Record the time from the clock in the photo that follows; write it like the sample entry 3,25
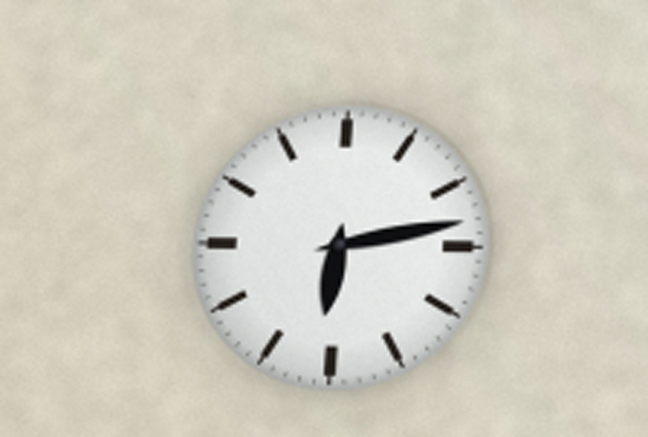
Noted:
6,13
